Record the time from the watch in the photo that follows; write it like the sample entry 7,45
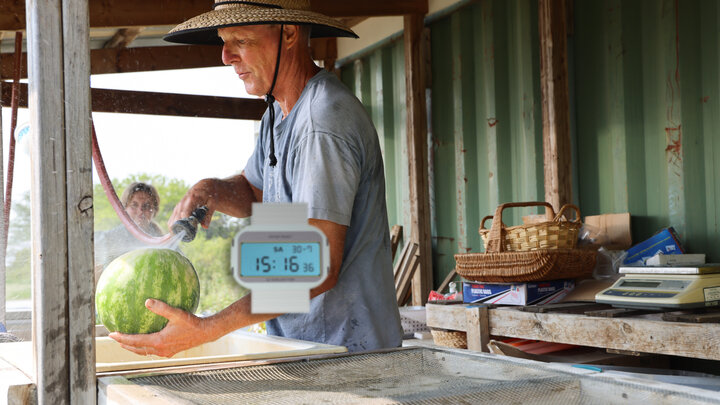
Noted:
15,16
